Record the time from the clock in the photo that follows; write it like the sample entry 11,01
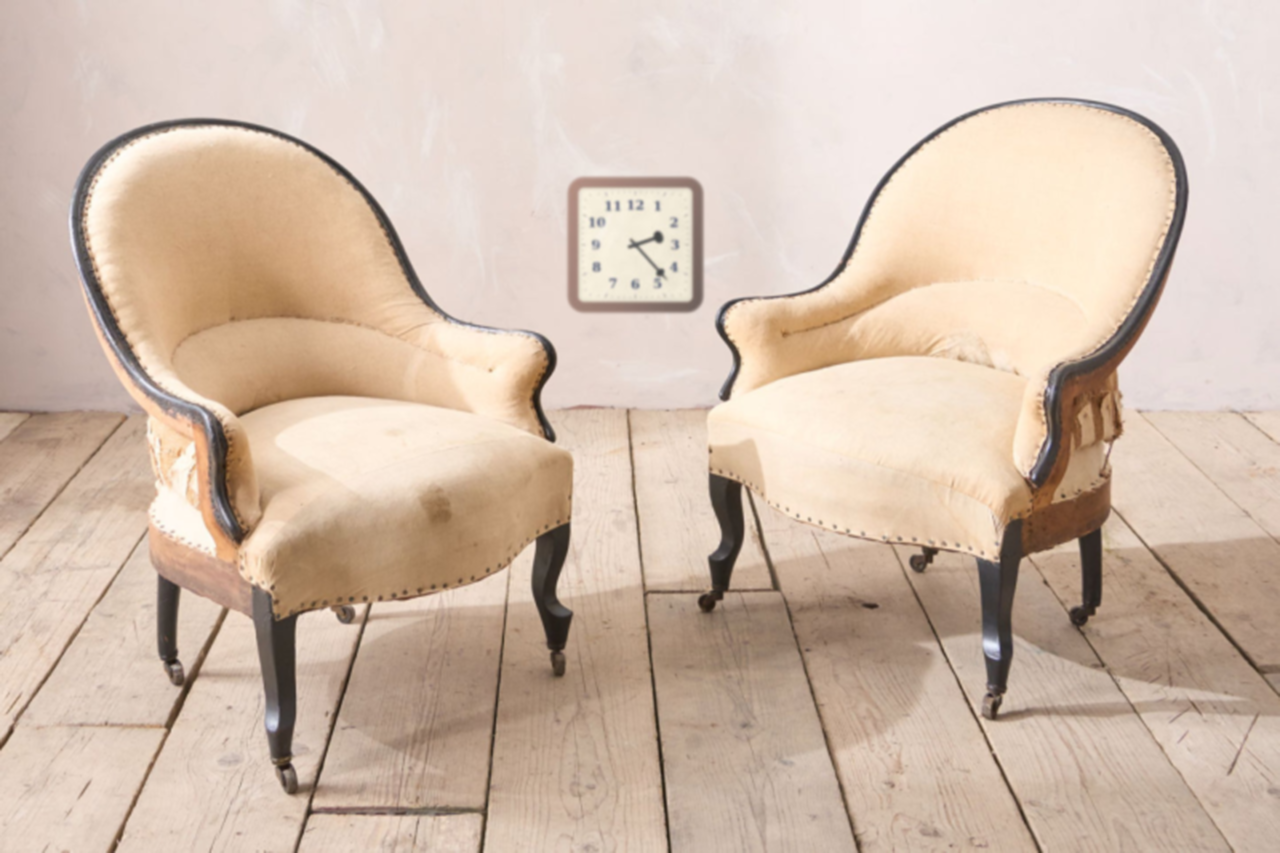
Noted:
2,23
